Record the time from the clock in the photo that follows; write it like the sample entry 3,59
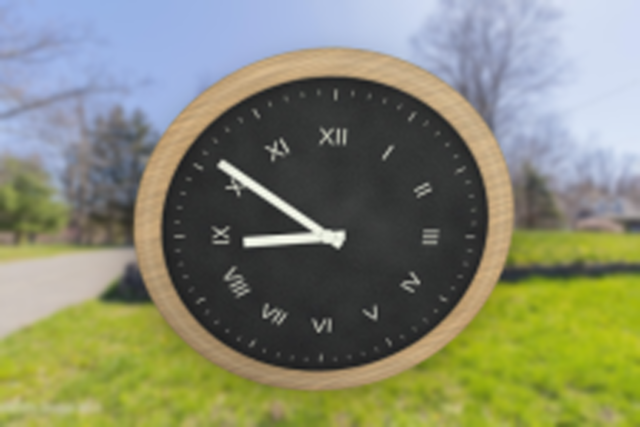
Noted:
8,51
